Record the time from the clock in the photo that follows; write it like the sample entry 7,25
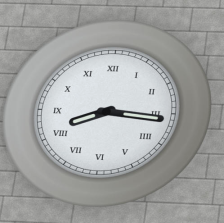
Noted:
8,16
